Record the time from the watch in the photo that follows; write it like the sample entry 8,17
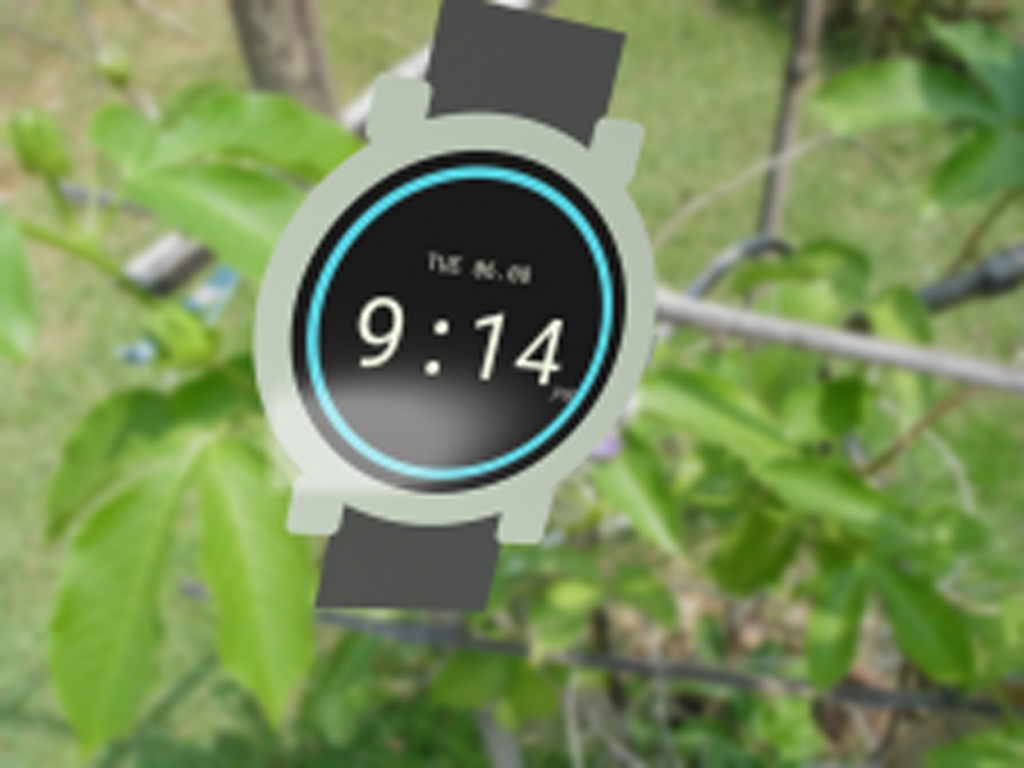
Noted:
9,14
